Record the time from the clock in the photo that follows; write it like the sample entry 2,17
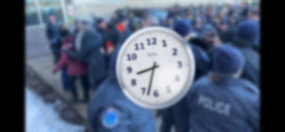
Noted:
8,33
